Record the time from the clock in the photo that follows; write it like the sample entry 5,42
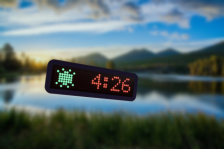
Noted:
4,26
